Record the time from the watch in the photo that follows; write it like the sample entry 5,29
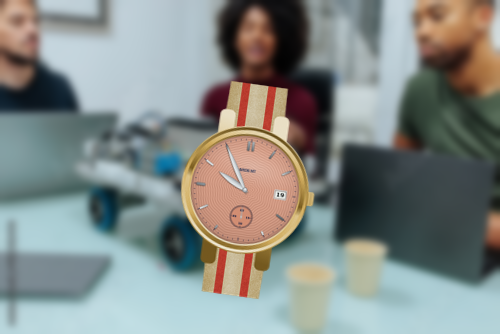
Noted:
9,55
